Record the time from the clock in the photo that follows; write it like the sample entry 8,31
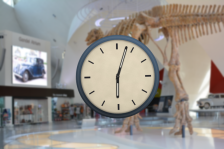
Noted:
6,03
